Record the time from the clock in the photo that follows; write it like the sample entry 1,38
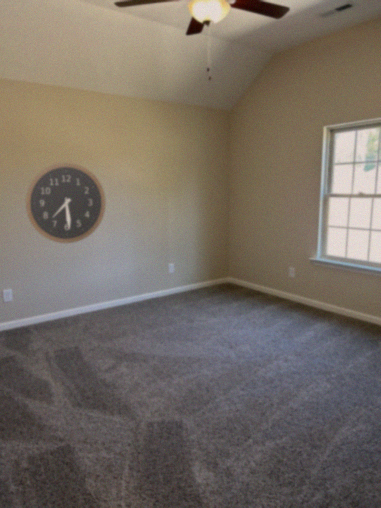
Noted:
7,29
